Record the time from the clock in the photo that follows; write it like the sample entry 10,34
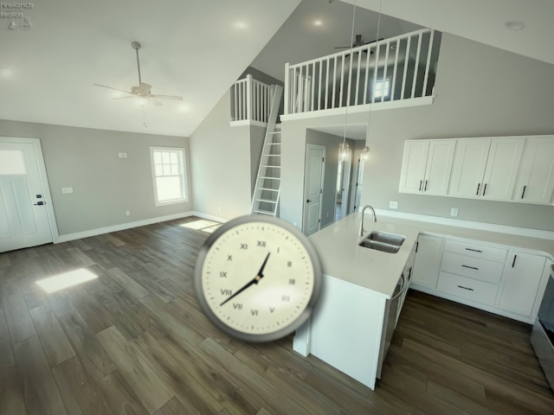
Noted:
12,38
